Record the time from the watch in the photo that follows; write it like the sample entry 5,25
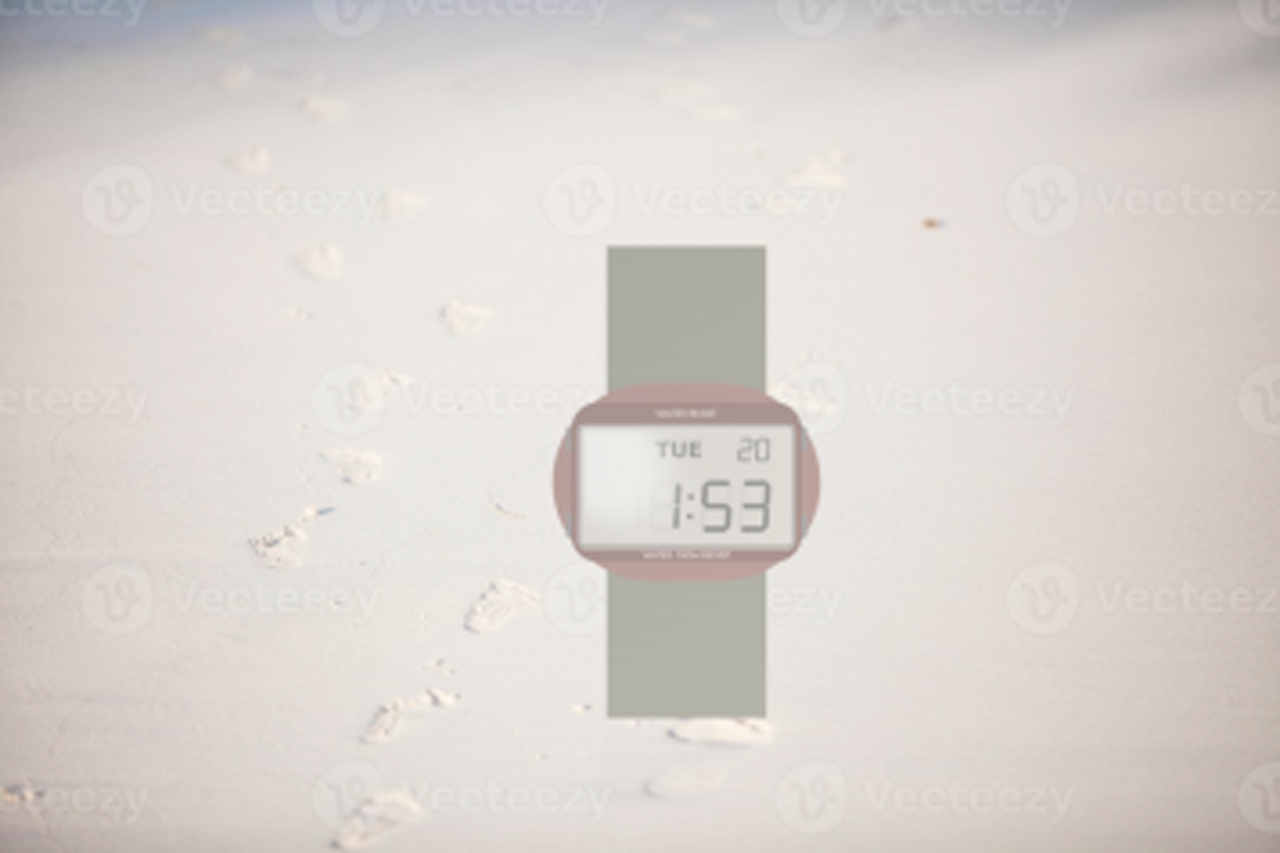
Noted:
1,53
